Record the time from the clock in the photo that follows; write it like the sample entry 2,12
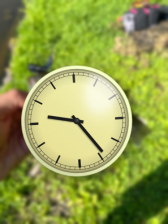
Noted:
9,24
